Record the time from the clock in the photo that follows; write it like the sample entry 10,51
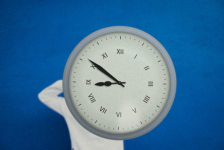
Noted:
8,51
